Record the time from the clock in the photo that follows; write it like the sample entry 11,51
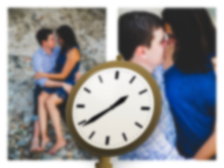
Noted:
1,39
